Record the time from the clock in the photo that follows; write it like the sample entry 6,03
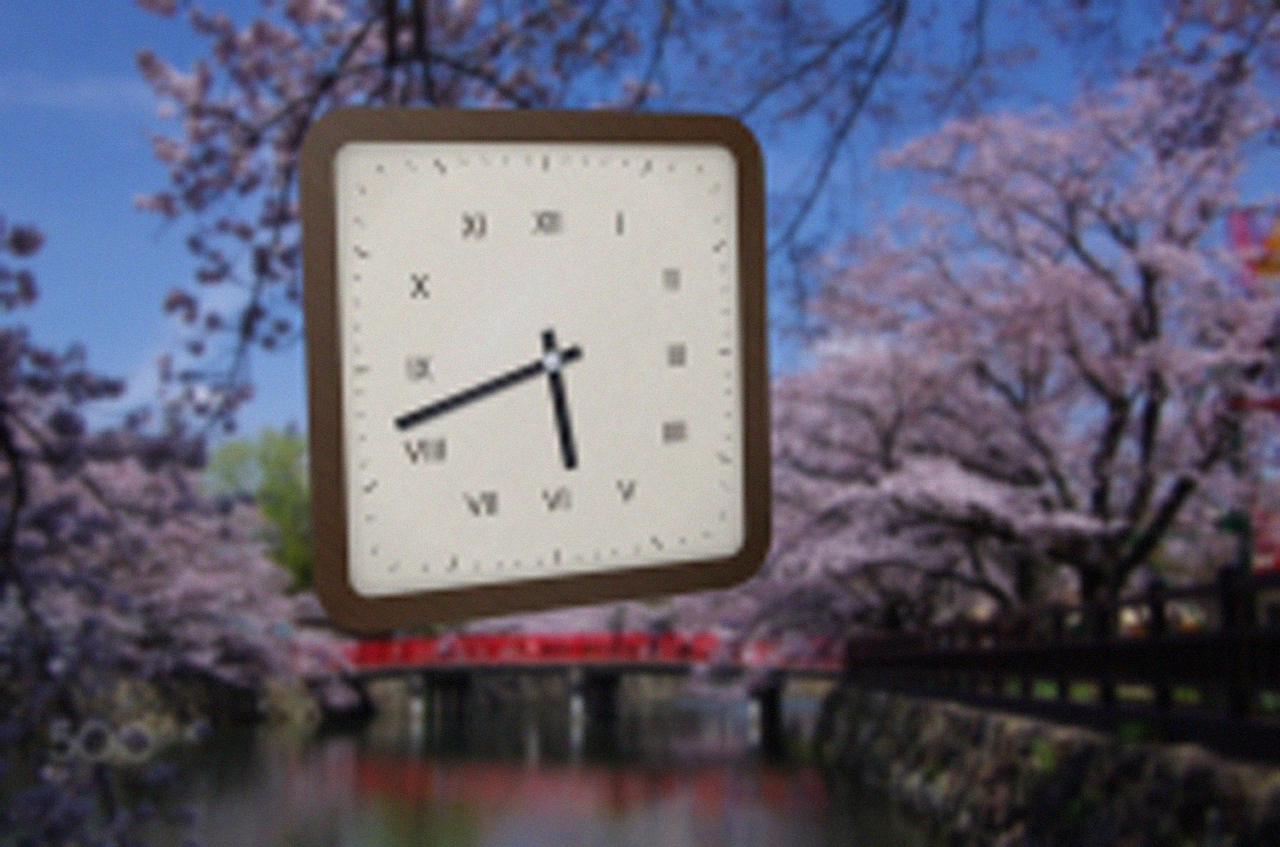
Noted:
5,42
